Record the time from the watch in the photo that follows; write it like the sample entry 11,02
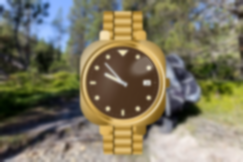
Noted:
9,53
